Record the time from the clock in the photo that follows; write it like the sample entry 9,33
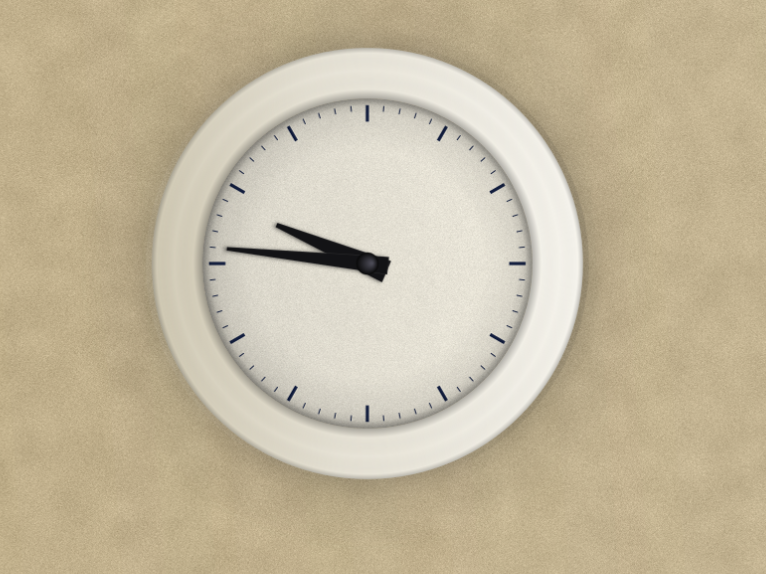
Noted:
9,46
